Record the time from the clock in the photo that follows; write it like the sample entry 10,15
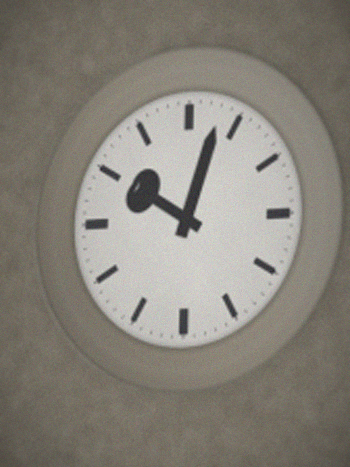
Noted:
10,03
